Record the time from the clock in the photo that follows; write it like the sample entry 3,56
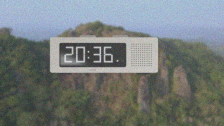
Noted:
20,36
